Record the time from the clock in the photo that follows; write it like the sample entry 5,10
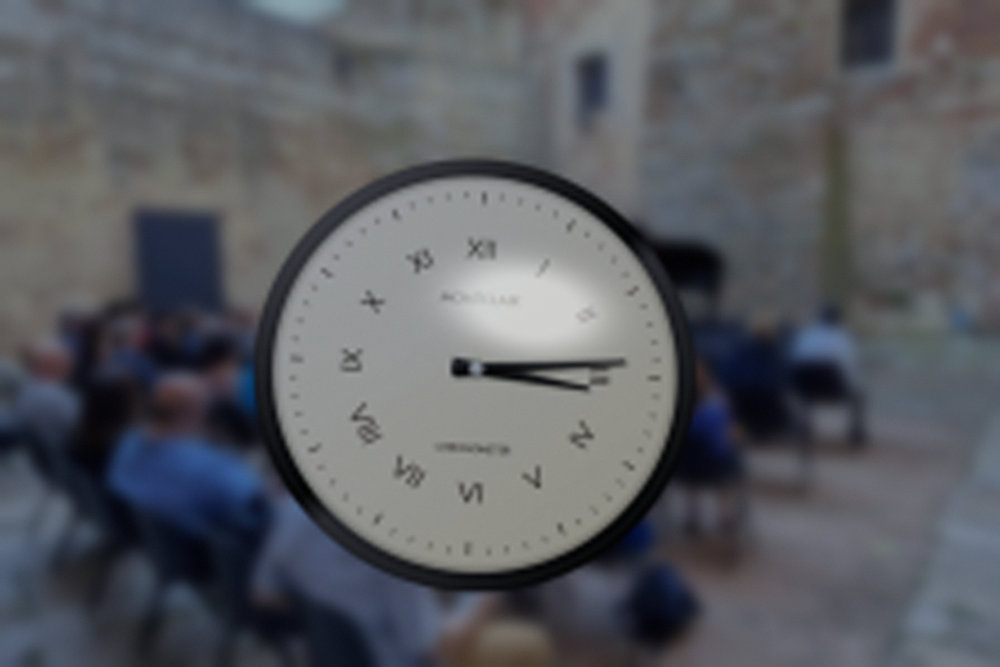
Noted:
3,14
